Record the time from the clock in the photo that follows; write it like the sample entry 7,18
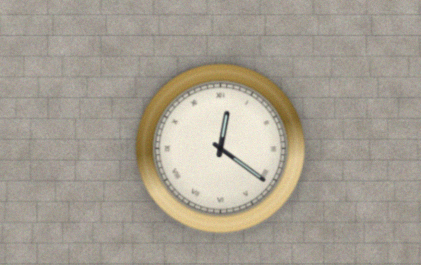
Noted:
12,21
